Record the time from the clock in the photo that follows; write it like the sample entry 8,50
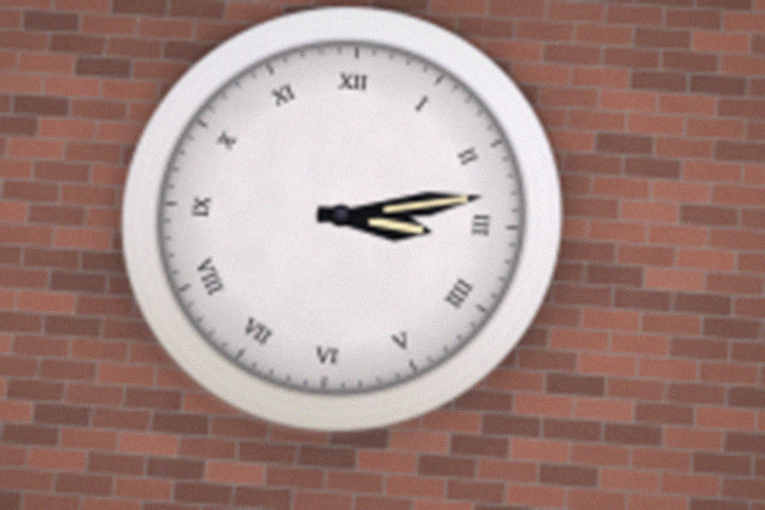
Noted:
3,13
